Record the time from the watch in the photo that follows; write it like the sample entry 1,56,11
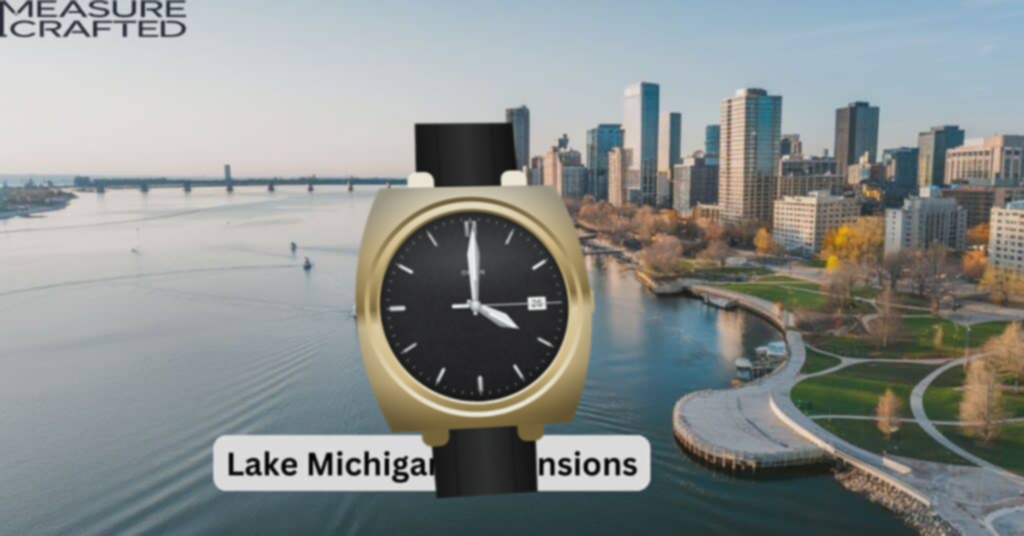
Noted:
4,00,15
